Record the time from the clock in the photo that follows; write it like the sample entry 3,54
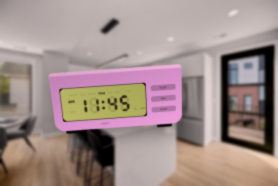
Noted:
11,45
